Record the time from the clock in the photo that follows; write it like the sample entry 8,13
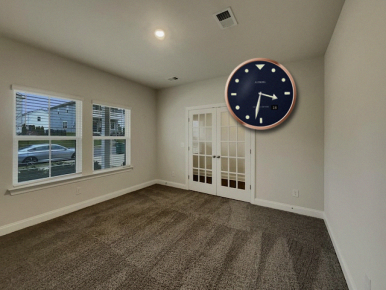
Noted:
3,32
